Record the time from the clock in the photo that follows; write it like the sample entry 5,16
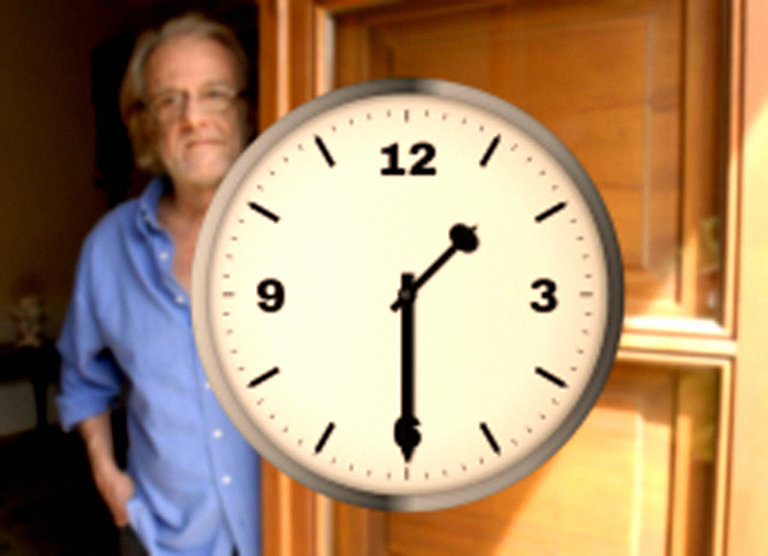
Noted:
1,30
